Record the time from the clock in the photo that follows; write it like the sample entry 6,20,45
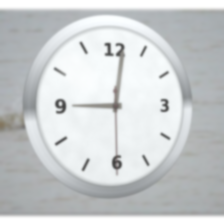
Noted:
9,01,30
